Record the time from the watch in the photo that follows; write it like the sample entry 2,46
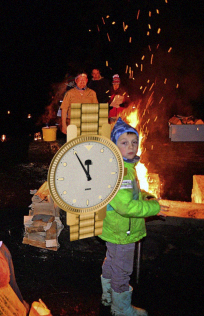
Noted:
11,55
